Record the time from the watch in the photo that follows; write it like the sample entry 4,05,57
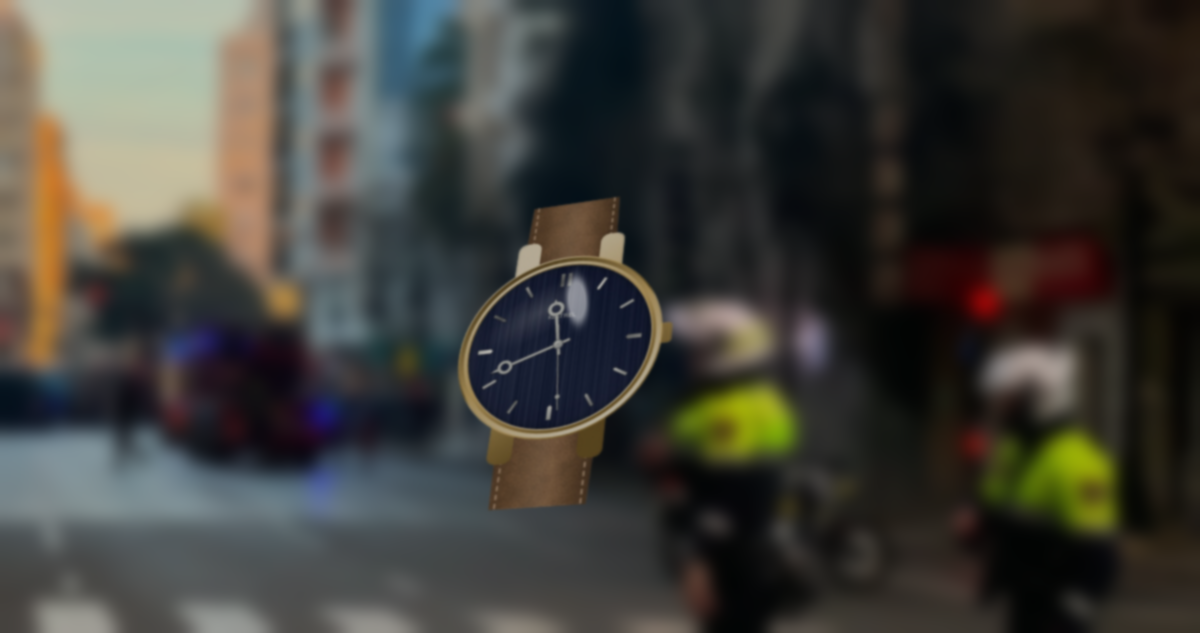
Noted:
11,41,29
